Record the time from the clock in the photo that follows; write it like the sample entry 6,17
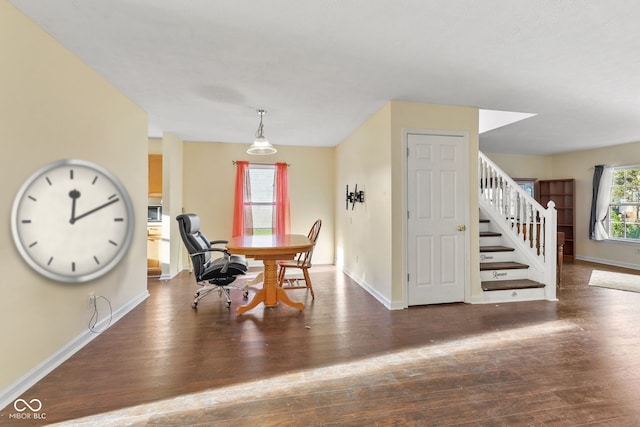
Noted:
12,11
